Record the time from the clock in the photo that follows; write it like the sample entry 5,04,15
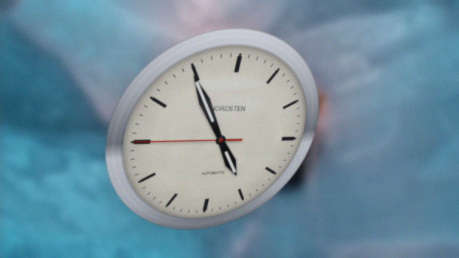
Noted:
4,54,45
